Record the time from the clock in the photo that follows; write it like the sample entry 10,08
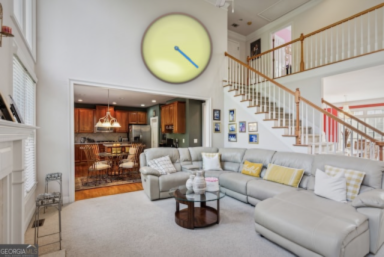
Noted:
4,22
